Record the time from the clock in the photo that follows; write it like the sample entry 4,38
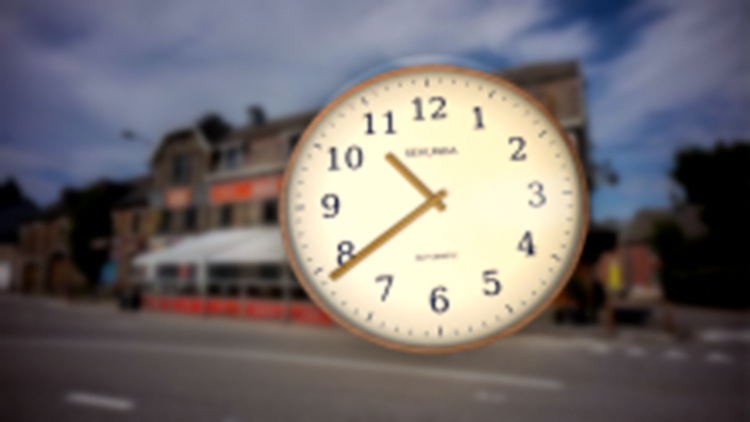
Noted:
10,39
